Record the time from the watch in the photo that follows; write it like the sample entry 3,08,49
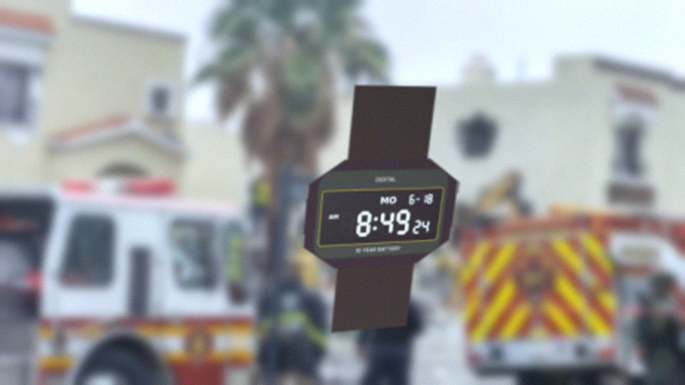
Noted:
8,49,24
